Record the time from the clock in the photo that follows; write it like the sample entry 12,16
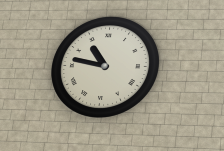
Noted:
10,47
